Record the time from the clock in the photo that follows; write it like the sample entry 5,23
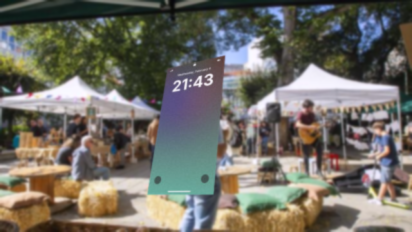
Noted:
21,43
